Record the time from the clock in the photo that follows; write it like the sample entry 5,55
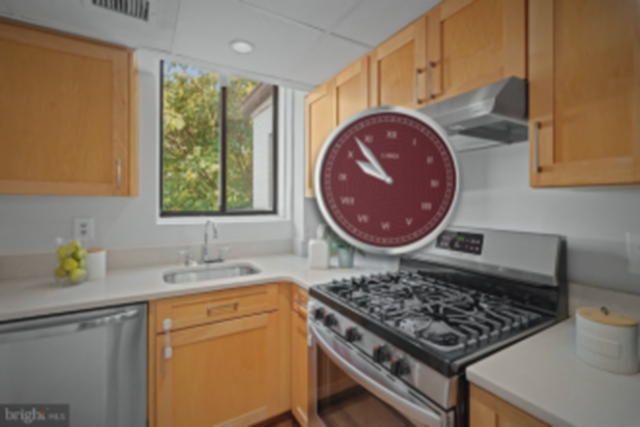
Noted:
9,53
